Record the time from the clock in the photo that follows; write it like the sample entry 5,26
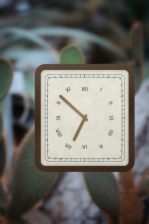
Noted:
6,52
